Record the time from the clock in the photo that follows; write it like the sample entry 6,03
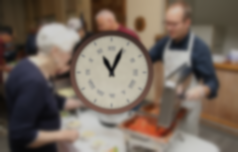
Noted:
11,04
